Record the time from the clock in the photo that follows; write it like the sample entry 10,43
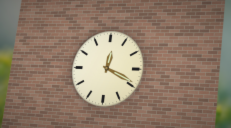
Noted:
12,19
